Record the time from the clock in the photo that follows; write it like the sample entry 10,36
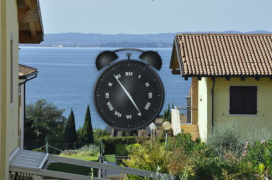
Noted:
4,54
